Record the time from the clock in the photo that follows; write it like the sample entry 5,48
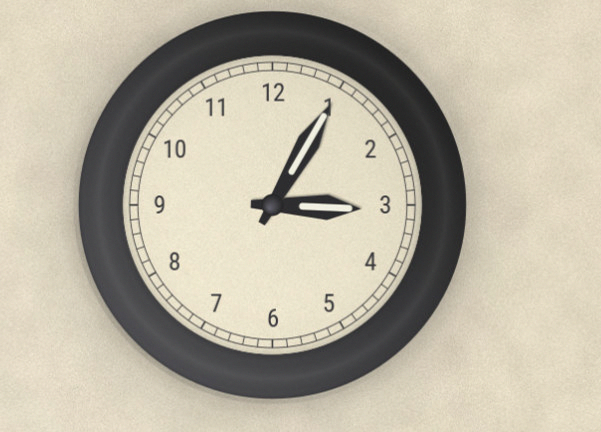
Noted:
3,05
